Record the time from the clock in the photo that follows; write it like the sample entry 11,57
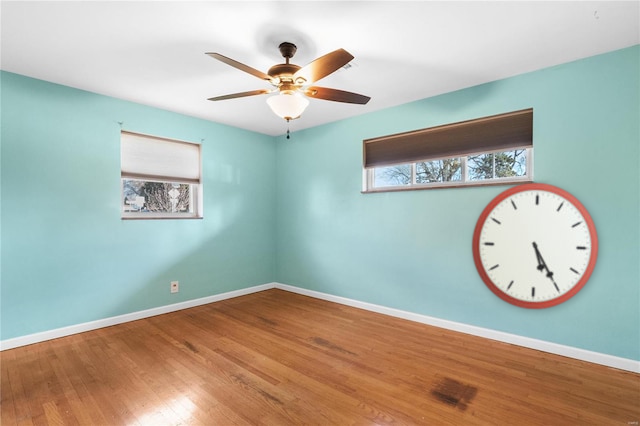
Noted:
5,25
